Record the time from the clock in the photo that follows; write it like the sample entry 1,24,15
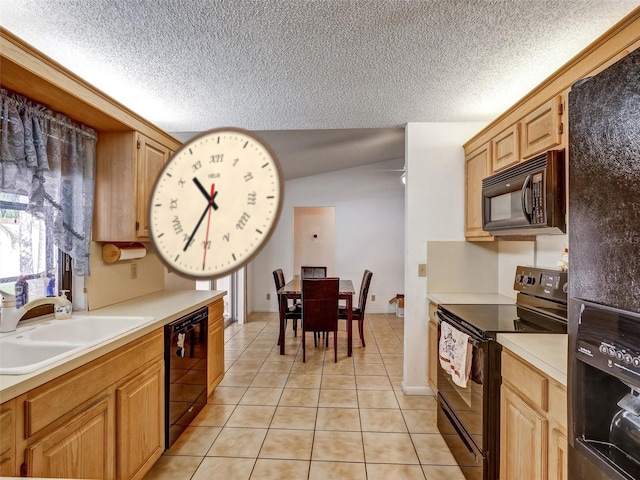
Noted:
10,34,30
